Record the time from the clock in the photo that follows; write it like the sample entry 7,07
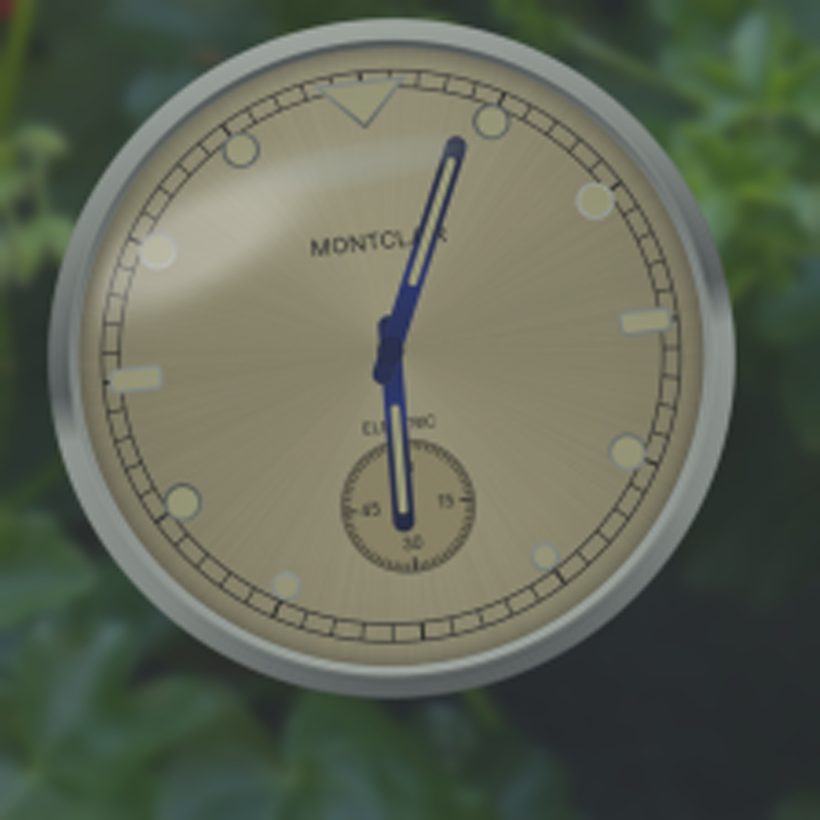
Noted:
6,04
